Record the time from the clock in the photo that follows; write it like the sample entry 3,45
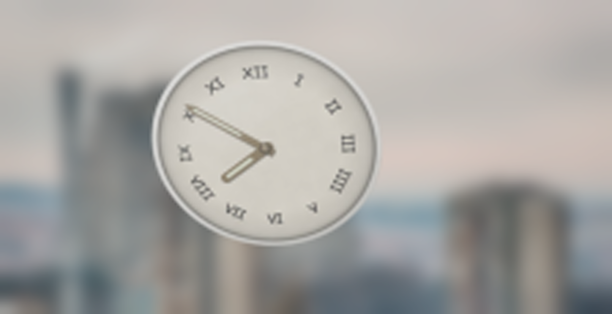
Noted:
7,51
